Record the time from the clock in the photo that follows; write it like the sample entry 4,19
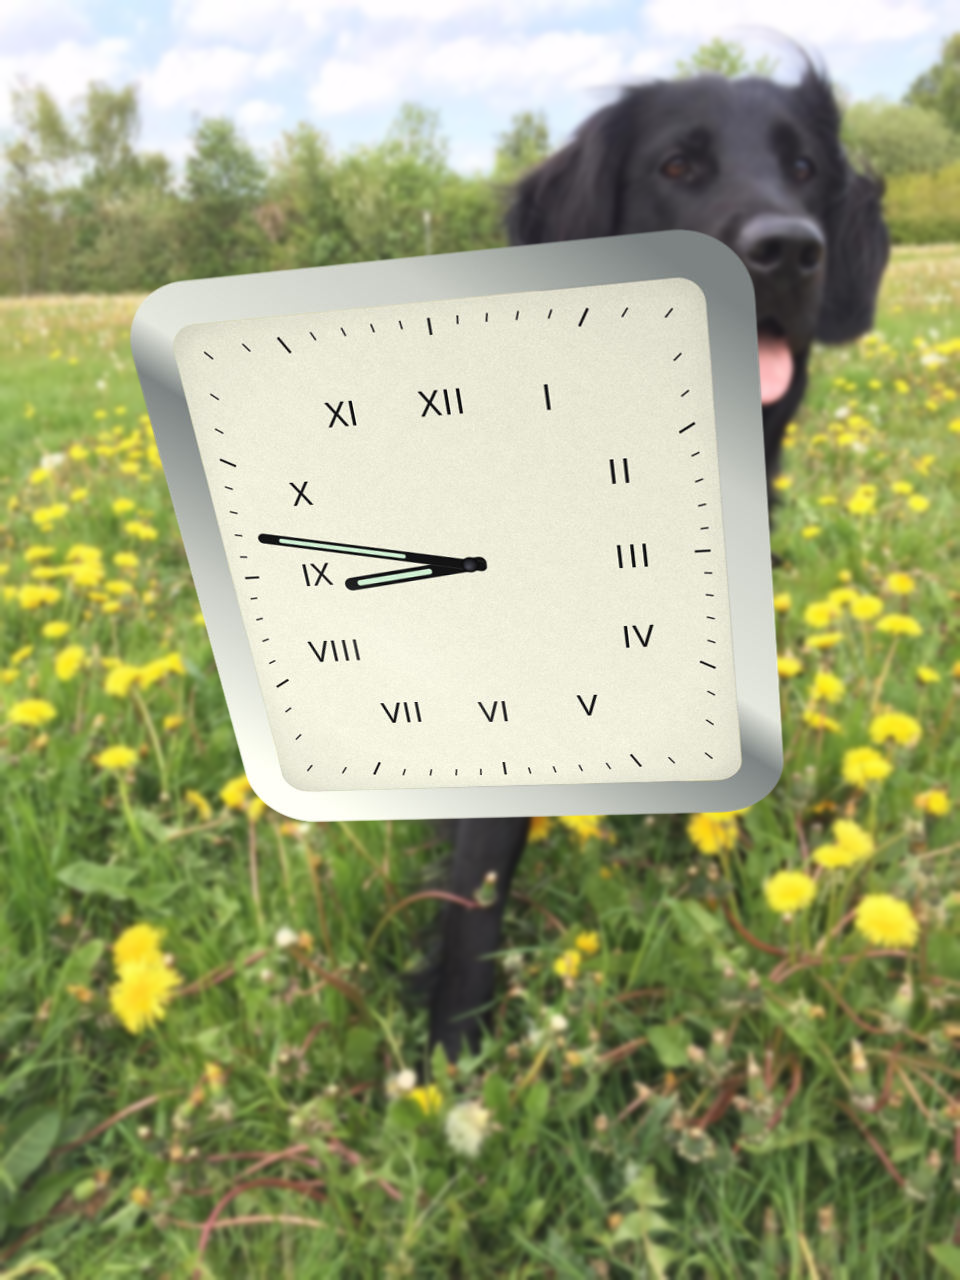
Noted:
8,47
